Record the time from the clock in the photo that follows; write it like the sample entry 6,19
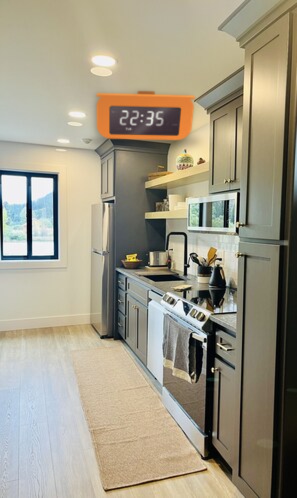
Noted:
22,35
